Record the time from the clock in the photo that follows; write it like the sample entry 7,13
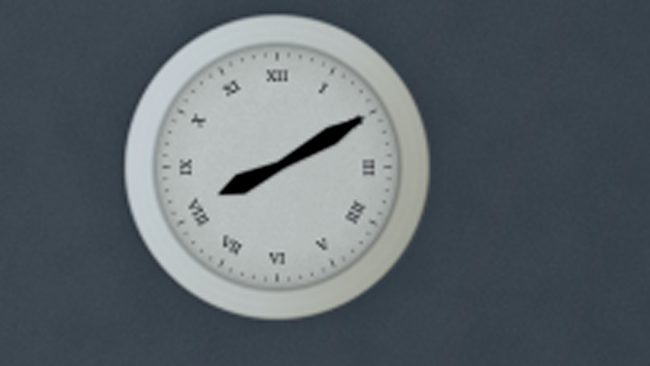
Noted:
8,10
